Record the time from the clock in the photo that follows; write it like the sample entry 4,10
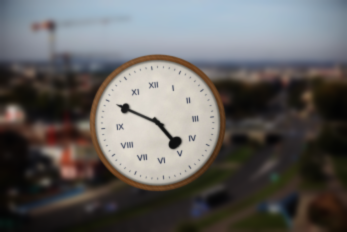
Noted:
4,50
